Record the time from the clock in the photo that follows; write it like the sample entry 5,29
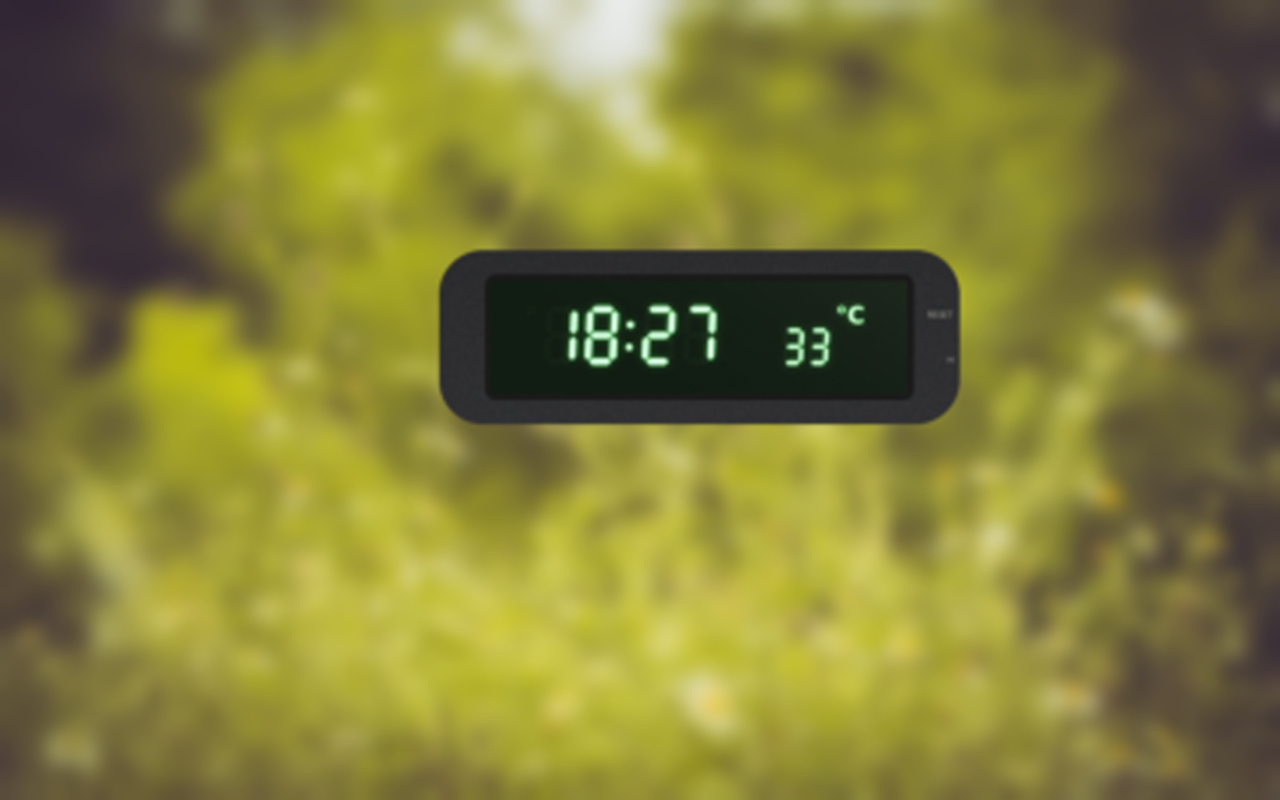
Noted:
18,27
